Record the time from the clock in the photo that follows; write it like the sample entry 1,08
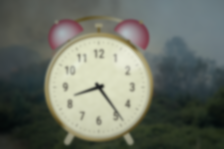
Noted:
8,24
